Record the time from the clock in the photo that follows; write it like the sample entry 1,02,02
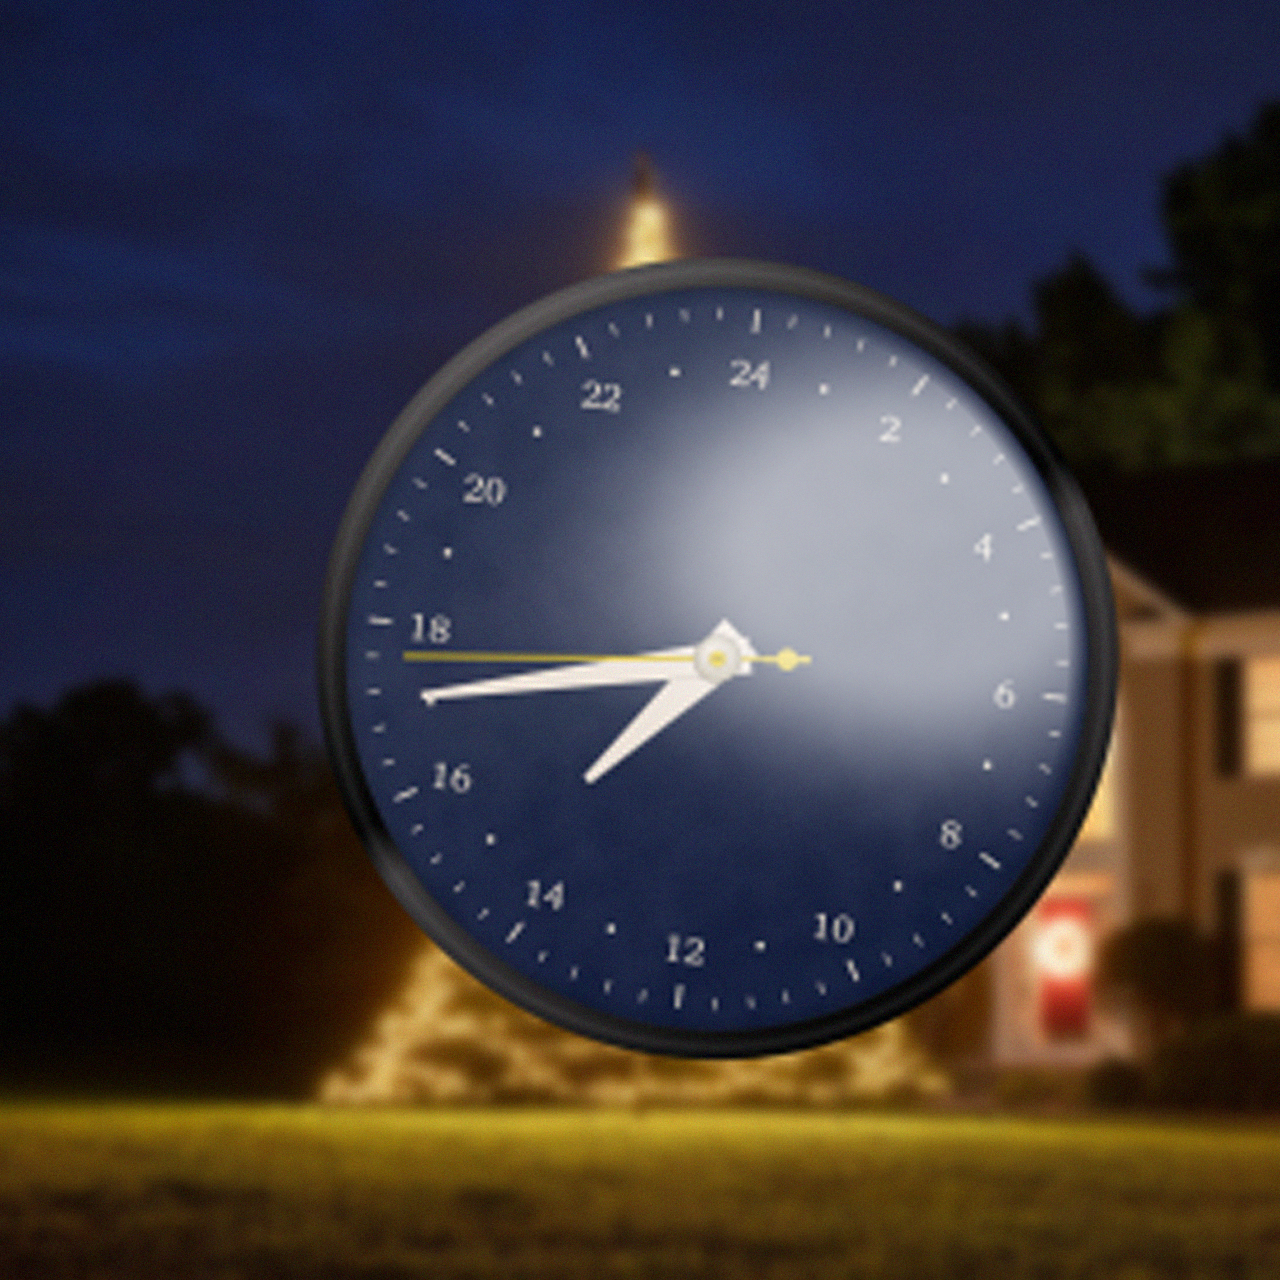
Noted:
14,42,44
